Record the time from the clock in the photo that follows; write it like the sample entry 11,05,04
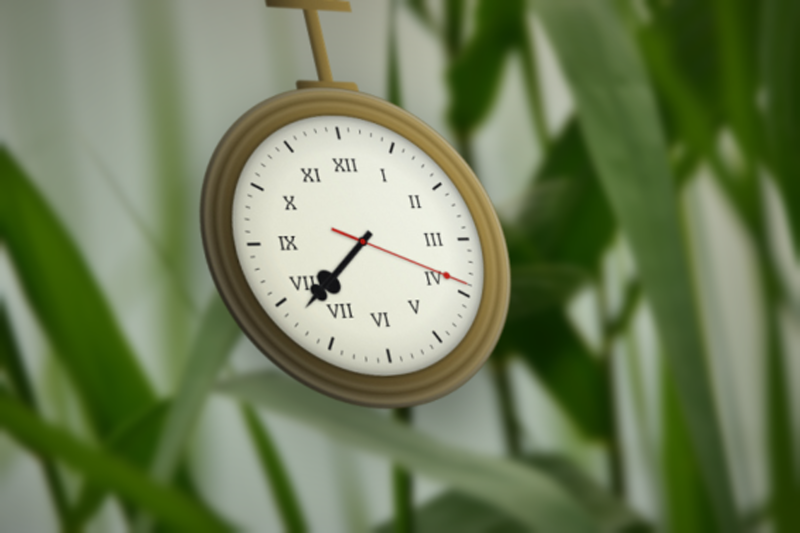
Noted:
7,38,19
